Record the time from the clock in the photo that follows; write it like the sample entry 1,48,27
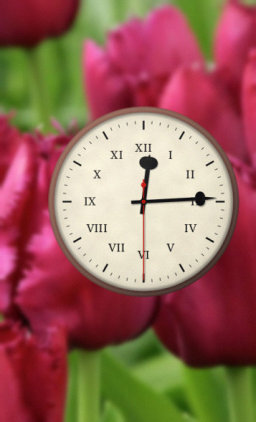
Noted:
12,14,30
